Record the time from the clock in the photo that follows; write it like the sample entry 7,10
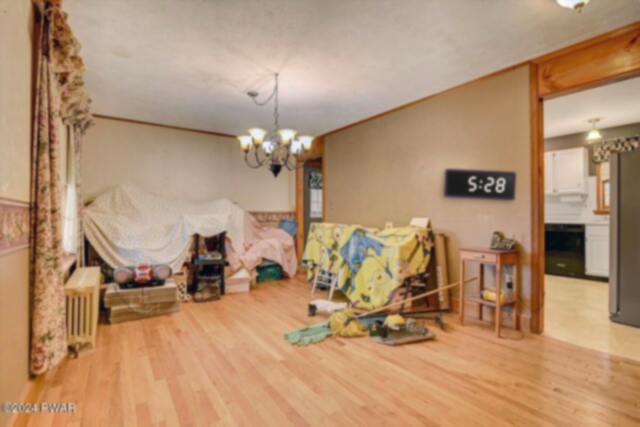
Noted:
5,28
